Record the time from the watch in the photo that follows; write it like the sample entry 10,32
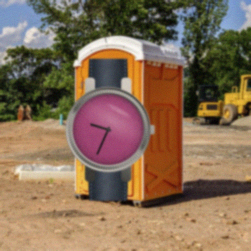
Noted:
9,34
